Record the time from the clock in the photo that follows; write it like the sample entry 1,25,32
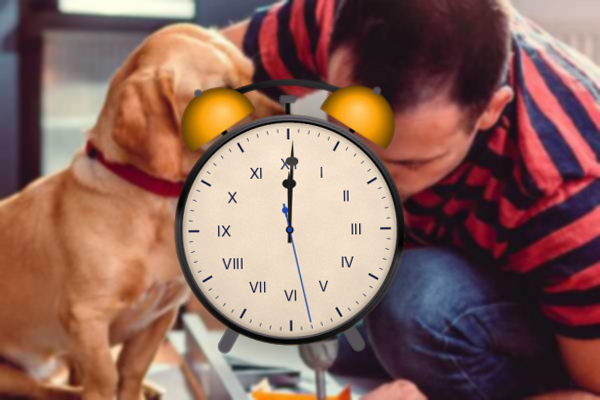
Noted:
12,00,28
